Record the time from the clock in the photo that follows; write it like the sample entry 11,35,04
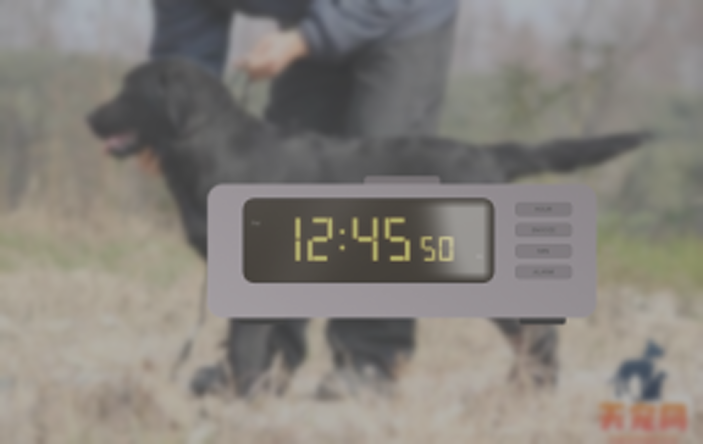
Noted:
12,45,50
